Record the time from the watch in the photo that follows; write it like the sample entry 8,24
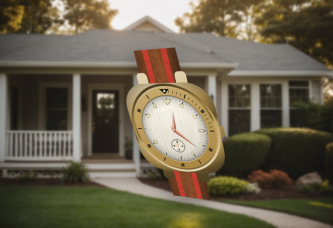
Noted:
12,22
